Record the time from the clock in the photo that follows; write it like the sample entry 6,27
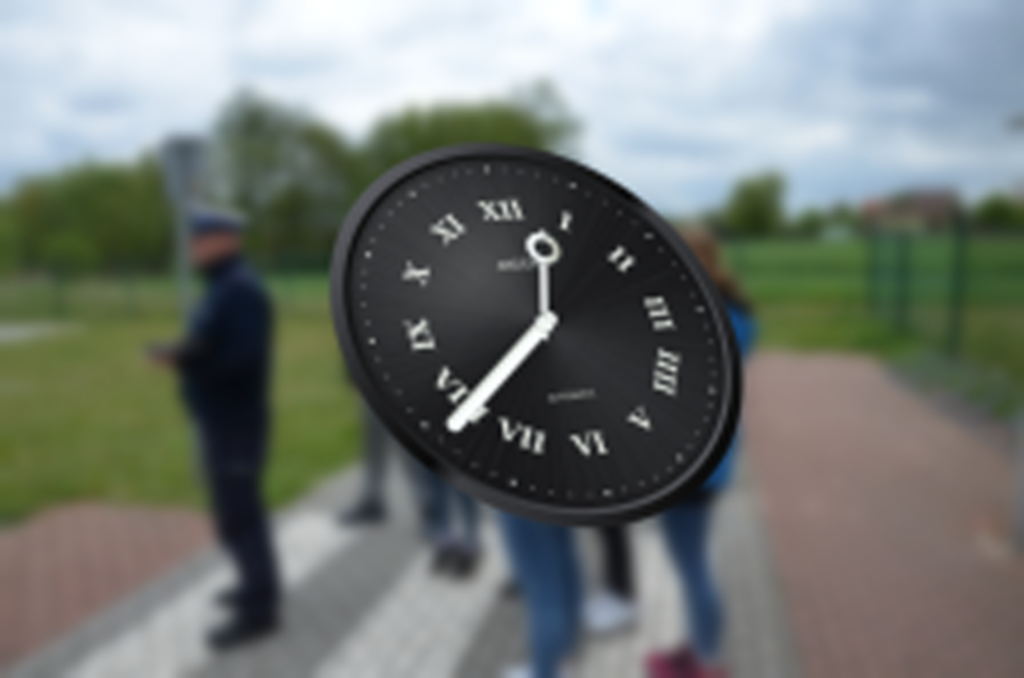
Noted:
12,39
